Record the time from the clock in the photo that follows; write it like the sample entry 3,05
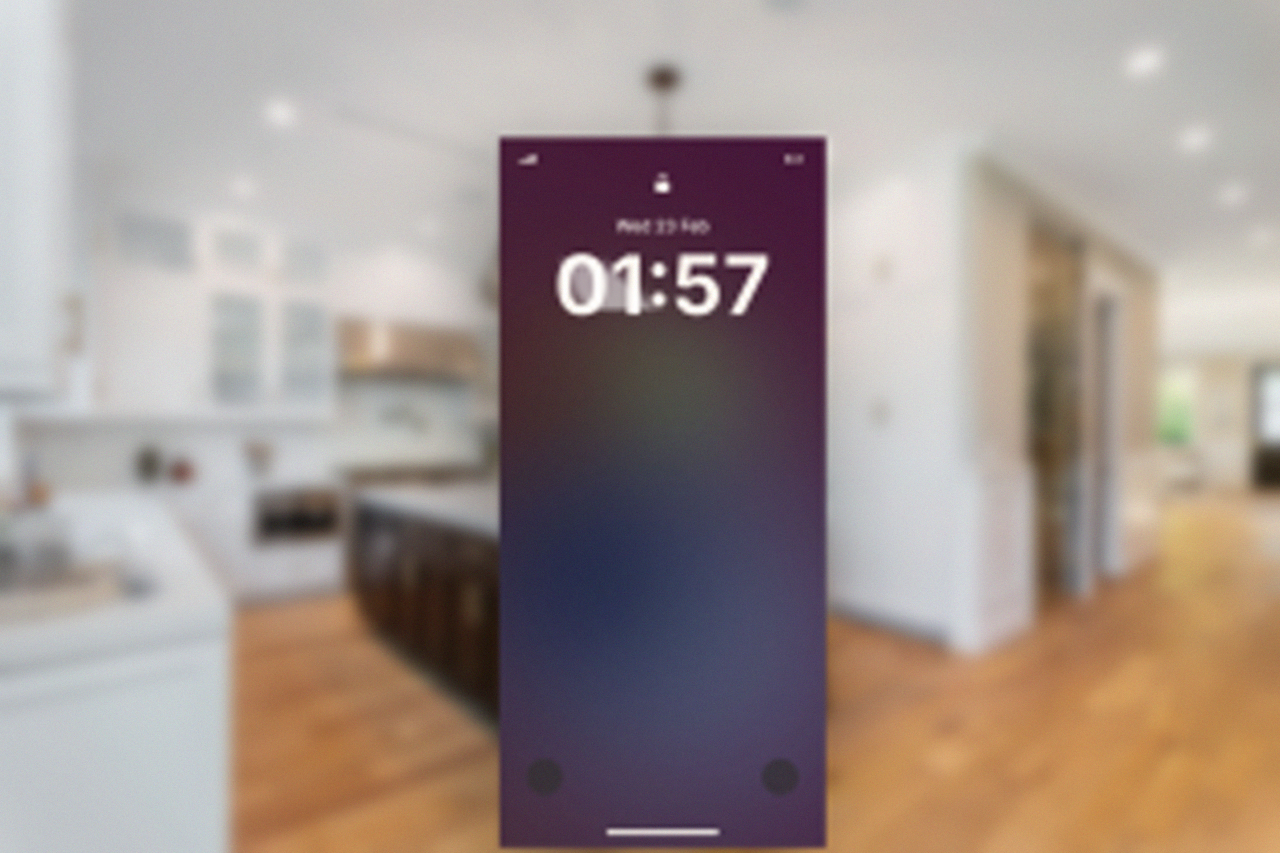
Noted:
1,57
